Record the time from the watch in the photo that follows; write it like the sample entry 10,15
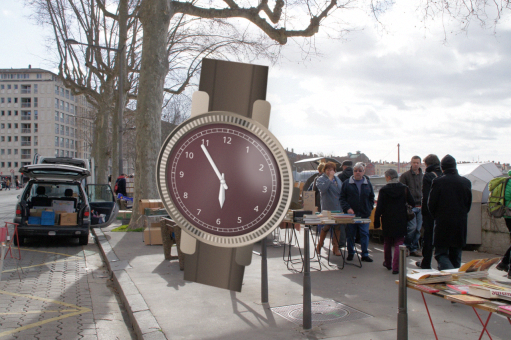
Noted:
5,54
